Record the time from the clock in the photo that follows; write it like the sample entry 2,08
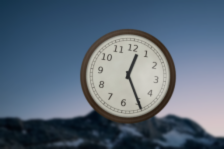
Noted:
12,25
